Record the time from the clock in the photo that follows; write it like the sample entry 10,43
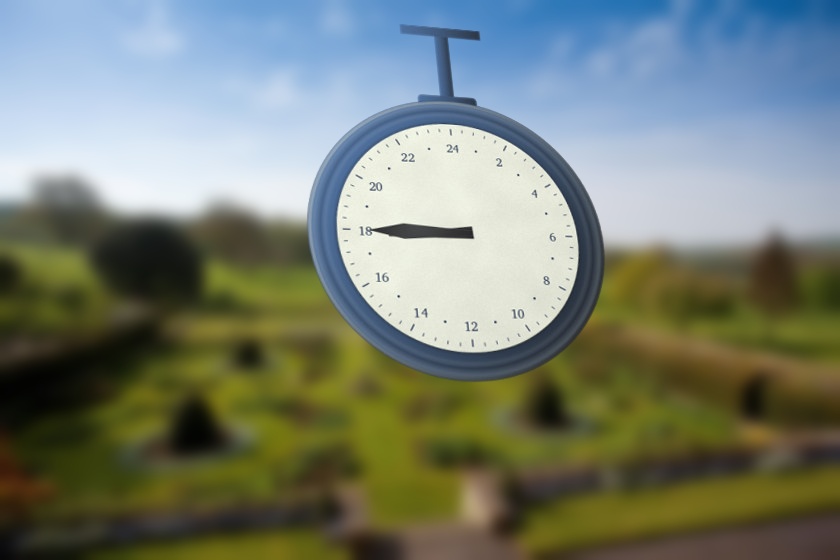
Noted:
17,45
